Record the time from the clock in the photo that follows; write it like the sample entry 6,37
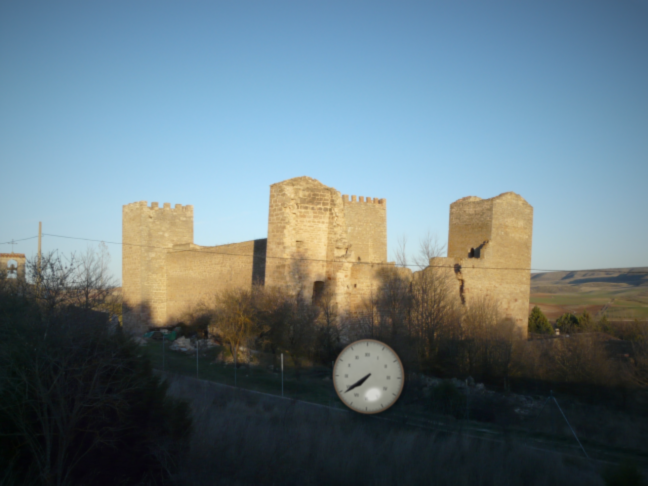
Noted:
7,39
